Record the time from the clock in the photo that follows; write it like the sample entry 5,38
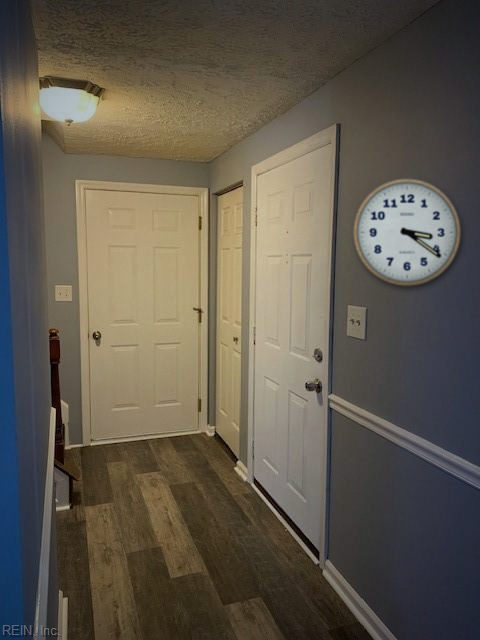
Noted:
3,21
